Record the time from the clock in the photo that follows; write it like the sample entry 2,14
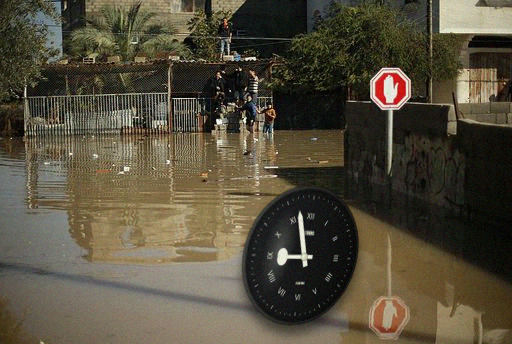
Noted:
8,57
